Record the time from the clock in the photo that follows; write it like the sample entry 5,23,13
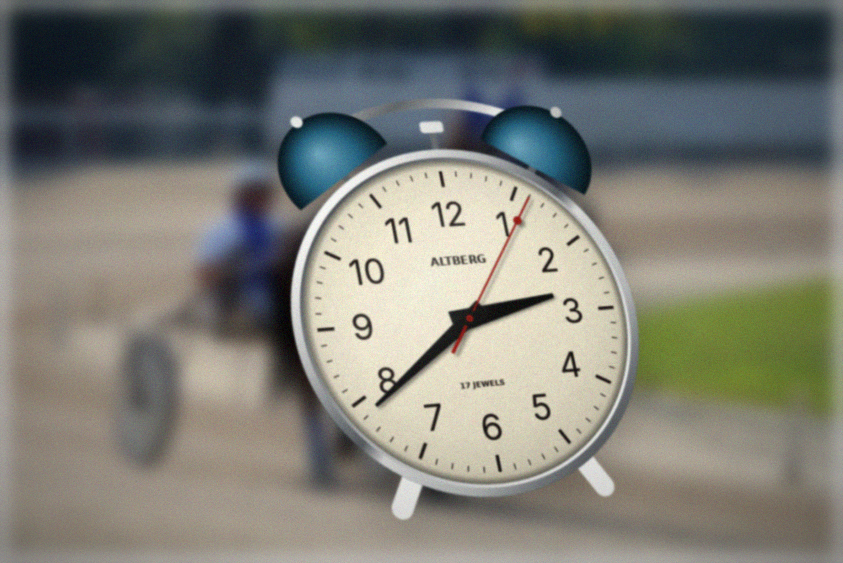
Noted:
2,39,06
